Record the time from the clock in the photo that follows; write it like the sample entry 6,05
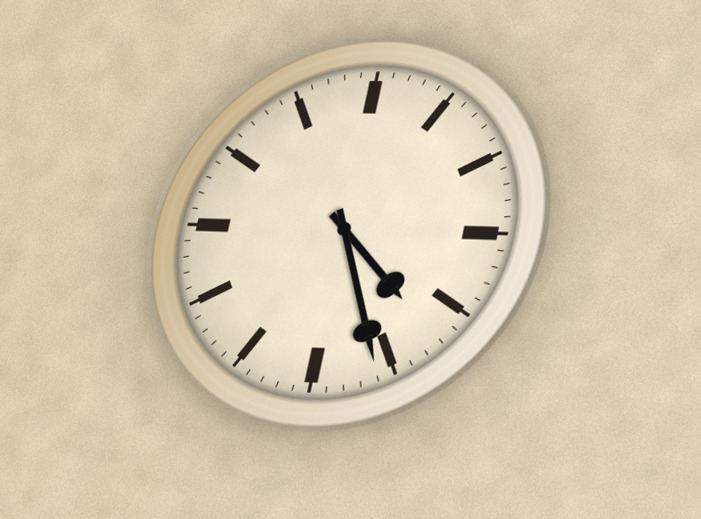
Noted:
4,26
